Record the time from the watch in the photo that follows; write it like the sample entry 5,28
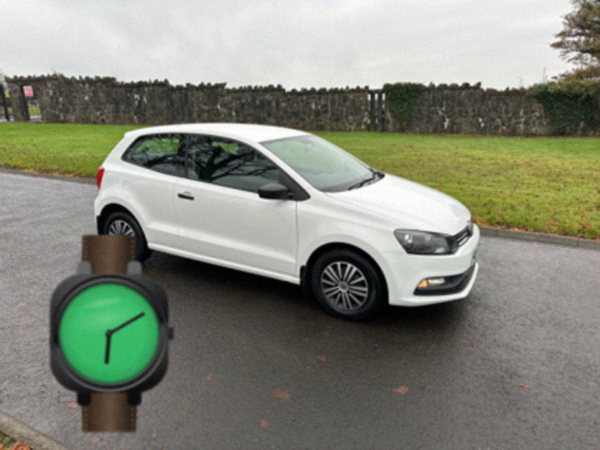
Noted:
6,10
